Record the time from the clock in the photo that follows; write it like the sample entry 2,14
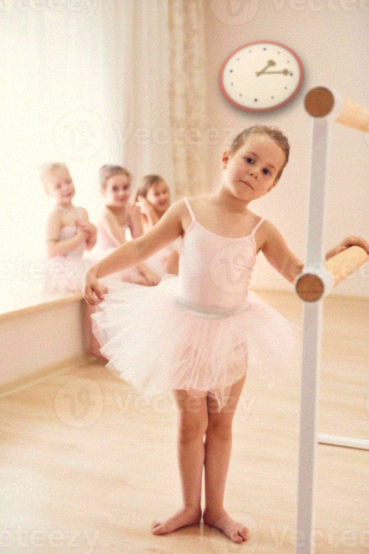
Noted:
1,14
